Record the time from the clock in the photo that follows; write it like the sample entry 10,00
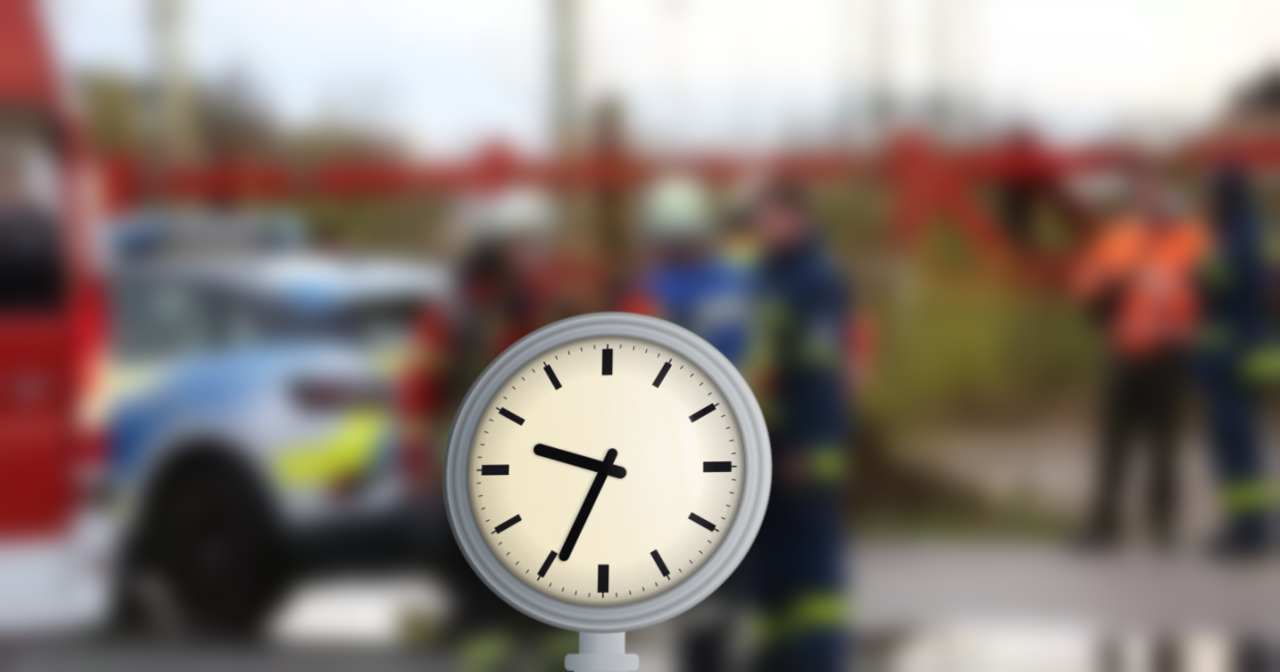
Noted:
9,34
